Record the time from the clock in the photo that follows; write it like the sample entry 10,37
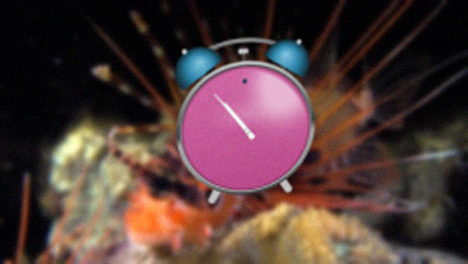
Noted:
10,54
